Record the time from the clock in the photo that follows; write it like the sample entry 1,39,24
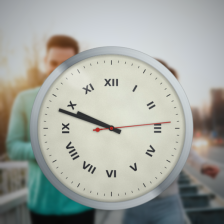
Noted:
9,48,14
